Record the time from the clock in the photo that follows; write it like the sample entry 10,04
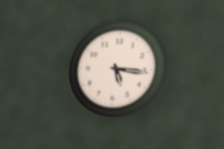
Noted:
5,16
